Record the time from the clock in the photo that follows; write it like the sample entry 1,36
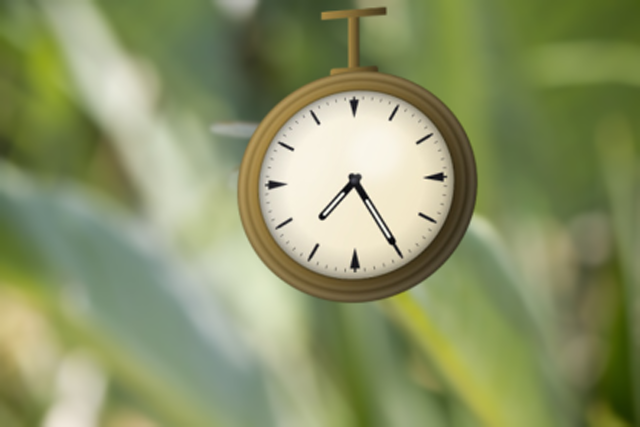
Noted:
7,25
